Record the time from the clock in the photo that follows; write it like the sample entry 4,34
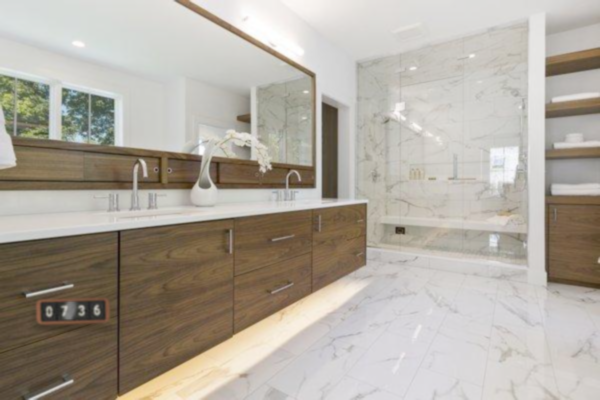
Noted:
7,36
